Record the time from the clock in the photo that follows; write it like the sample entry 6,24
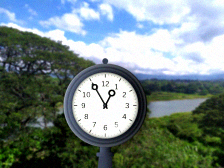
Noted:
12,55
